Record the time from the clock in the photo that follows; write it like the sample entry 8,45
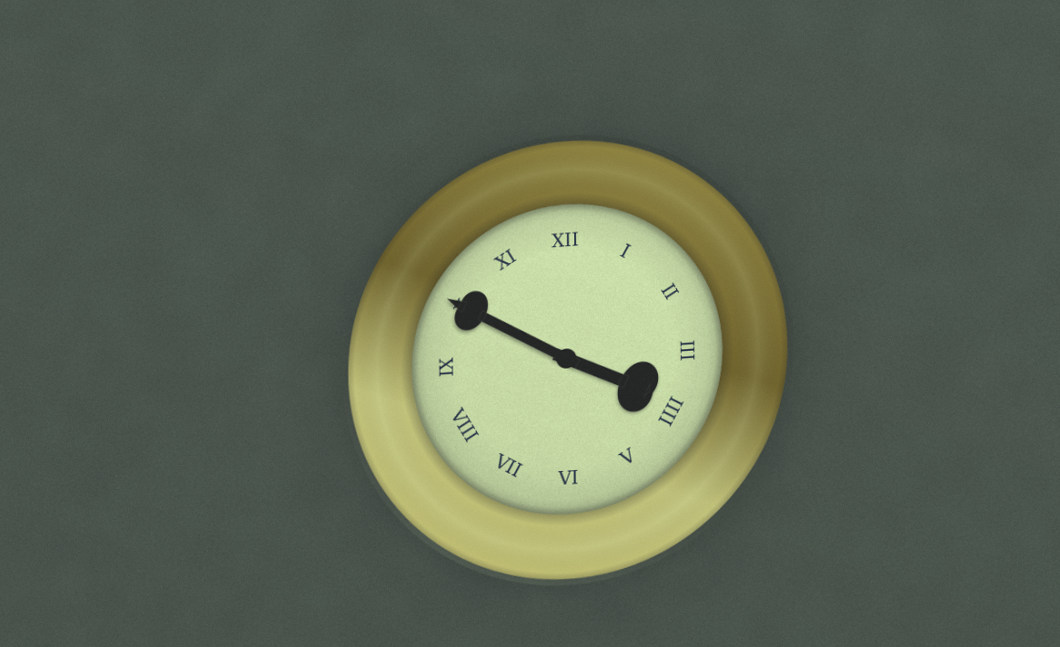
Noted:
3,50
